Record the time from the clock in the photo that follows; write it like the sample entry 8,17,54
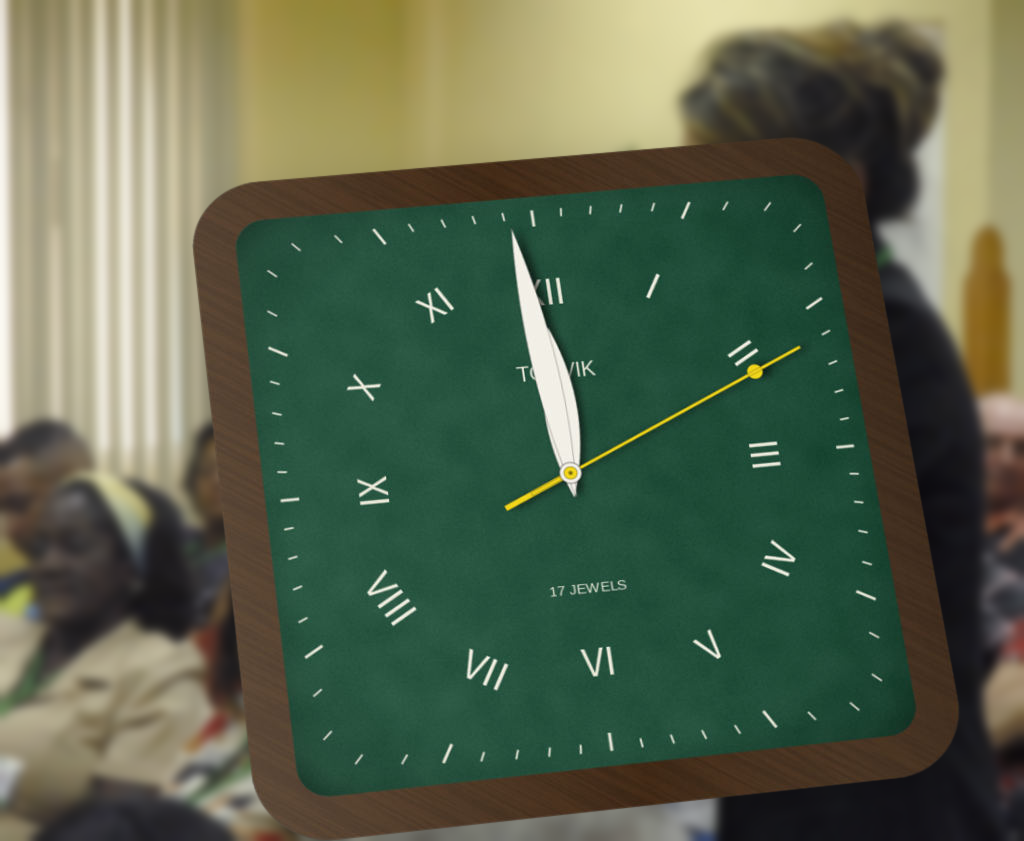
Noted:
11,59,11
